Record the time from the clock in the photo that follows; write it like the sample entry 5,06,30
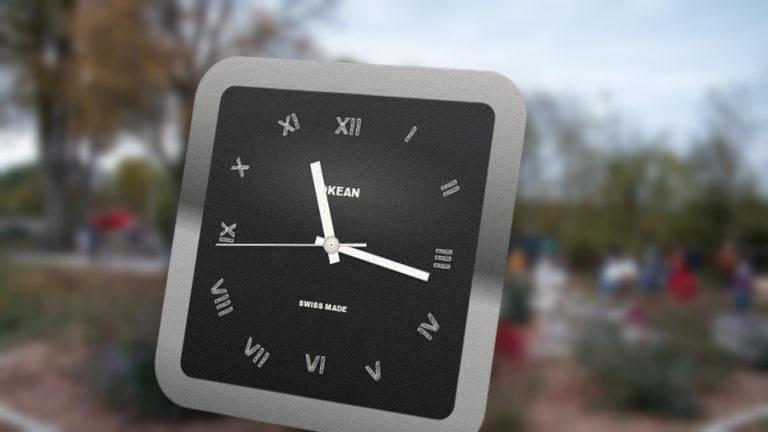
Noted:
11,16,44
